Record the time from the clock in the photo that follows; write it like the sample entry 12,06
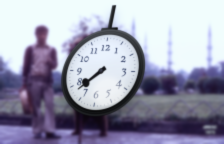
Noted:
7,38
